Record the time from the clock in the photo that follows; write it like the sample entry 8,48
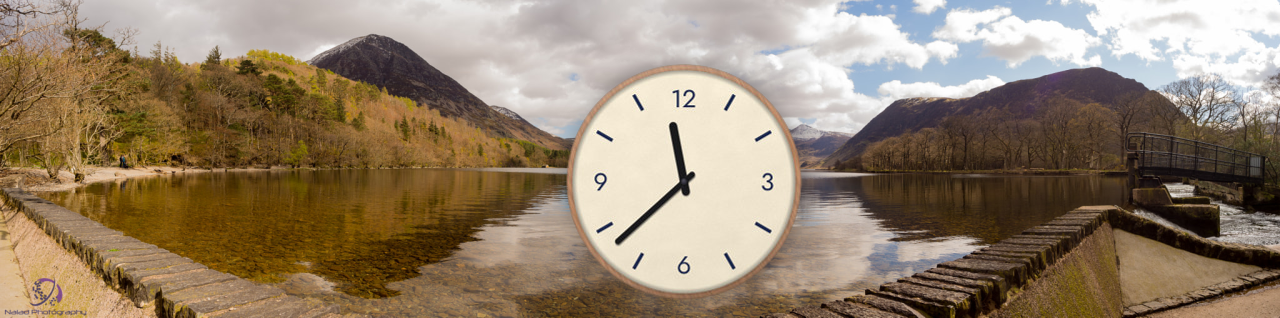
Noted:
11,38
